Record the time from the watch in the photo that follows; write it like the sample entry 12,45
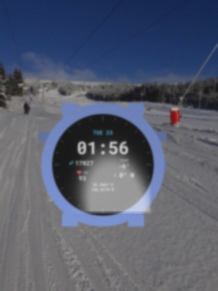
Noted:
1,56
